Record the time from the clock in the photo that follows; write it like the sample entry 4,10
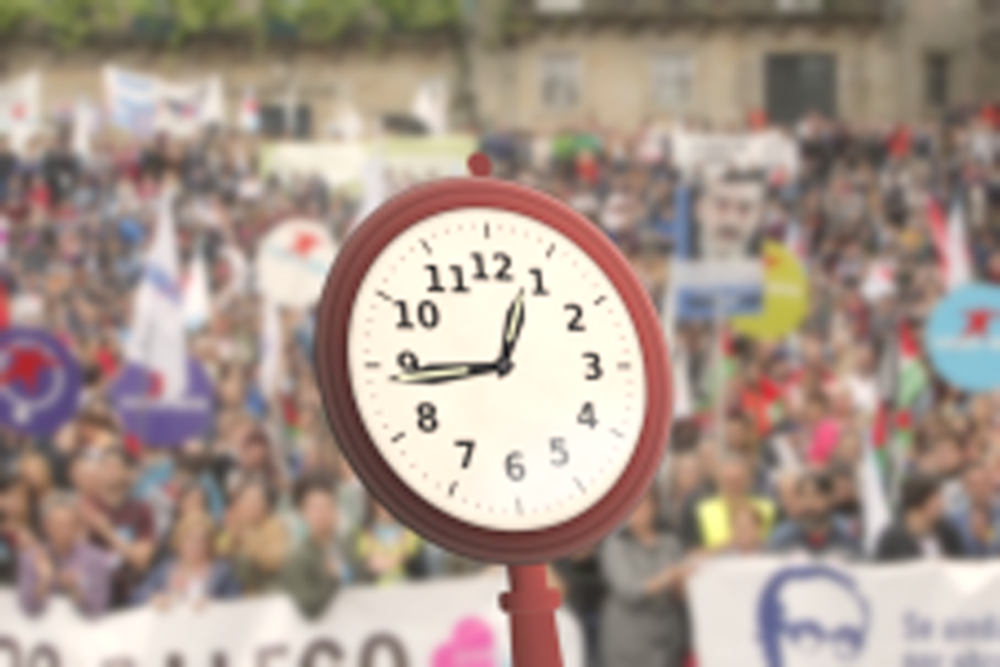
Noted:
12,44
